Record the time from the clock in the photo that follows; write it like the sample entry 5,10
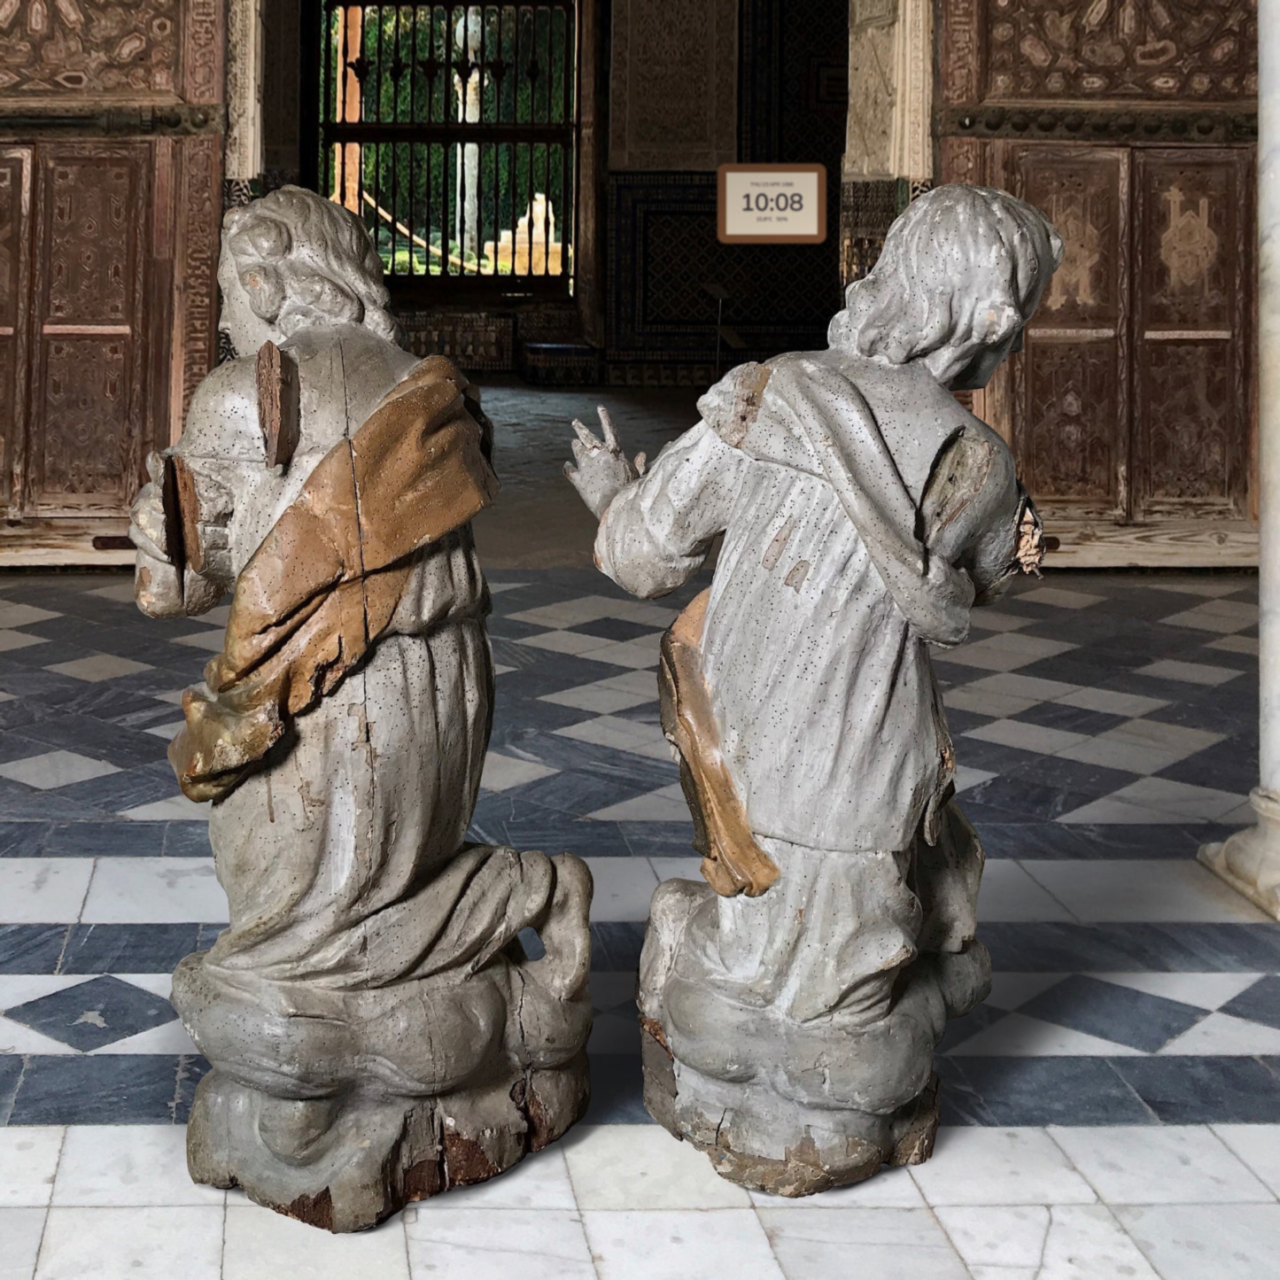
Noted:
10,08
